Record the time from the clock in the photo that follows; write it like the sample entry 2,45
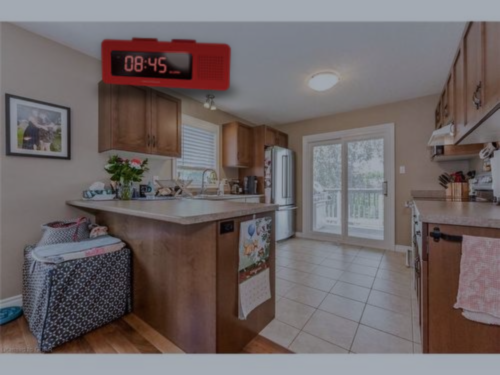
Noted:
8,45
